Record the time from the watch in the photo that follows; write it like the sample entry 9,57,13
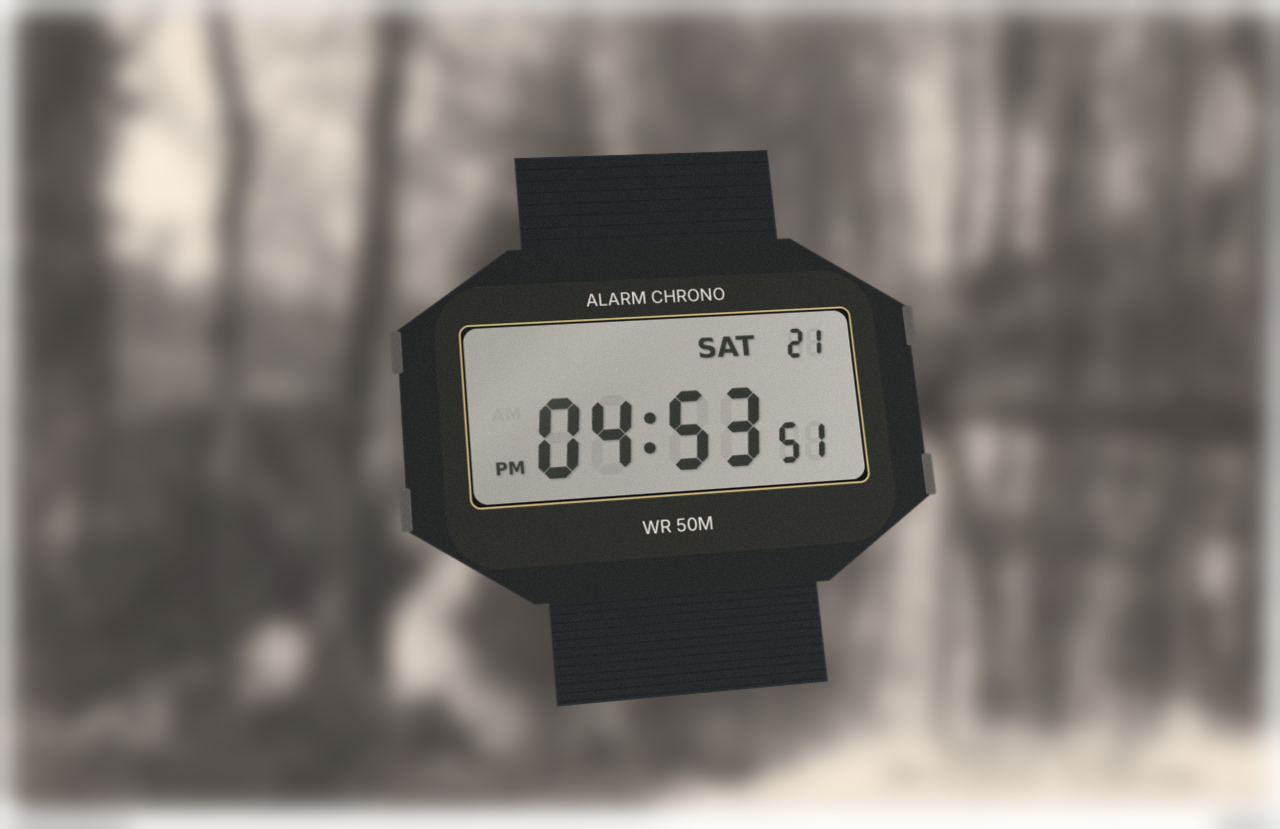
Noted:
4,53,51
